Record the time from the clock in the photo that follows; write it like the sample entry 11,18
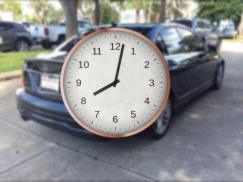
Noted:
8,02
